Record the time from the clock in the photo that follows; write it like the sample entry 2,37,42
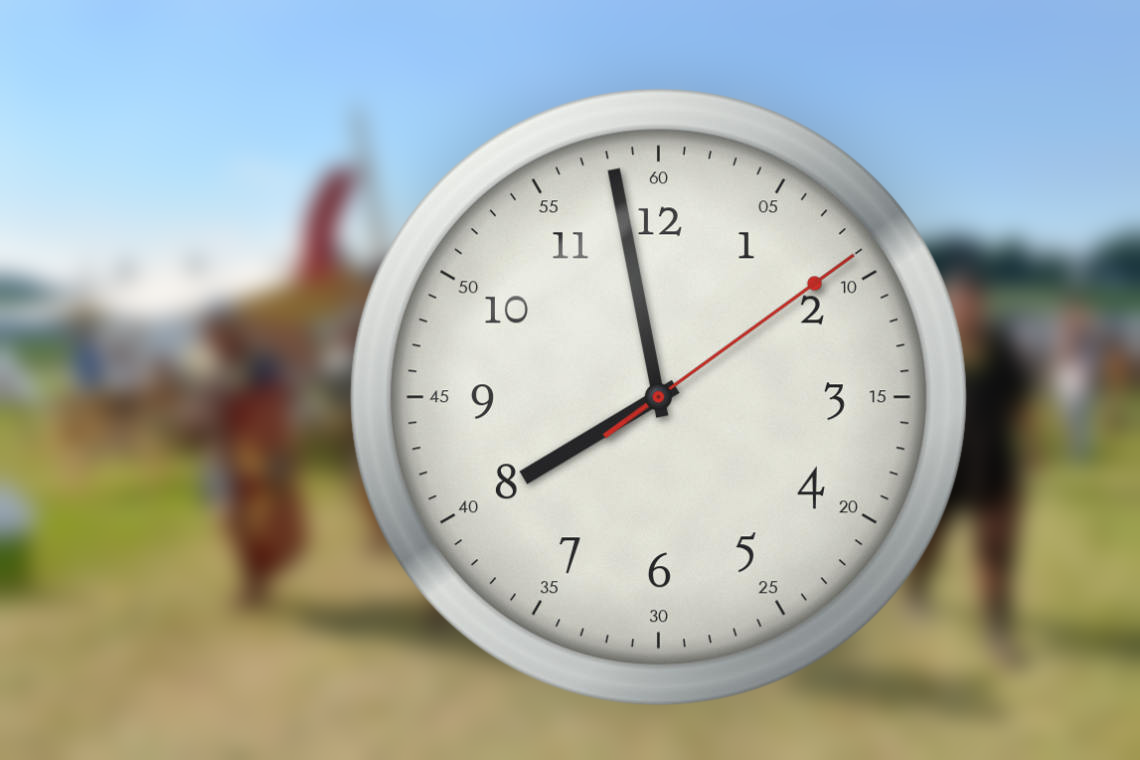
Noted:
7,58,09
